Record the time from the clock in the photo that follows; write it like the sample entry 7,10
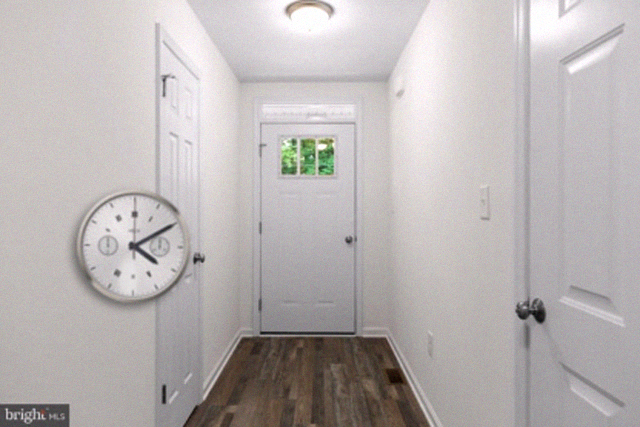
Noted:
4,10
